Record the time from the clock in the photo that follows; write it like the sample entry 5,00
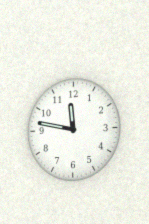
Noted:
11,47
